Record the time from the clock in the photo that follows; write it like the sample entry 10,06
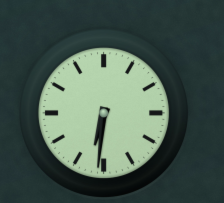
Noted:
6,31
